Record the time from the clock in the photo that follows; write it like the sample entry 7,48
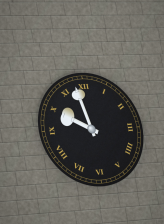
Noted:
9,58
